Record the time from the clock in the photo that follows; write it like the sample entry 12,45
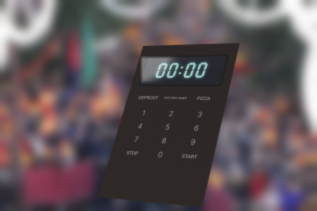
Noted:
0,00
